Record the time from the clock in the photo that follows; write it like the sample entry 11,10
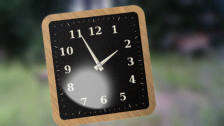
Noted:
1,56
